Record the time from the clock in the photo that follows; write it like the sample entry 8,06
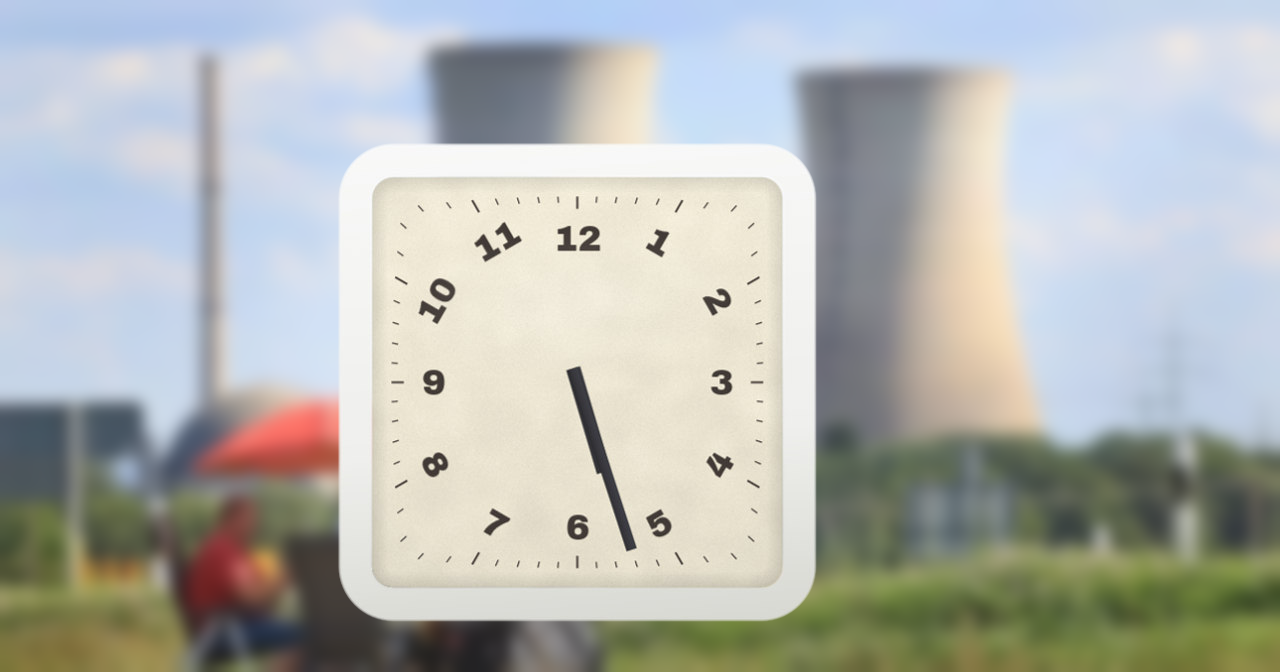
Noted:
5,27
